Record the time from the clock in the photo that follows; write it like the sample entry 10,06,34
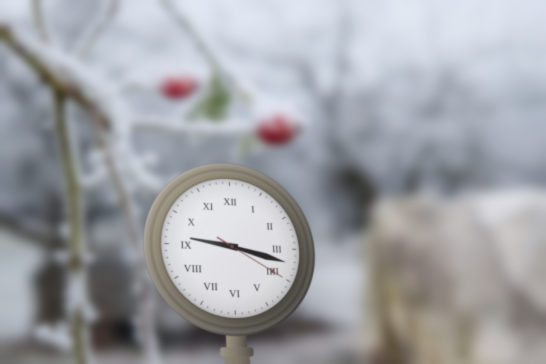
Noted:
9,17,20
